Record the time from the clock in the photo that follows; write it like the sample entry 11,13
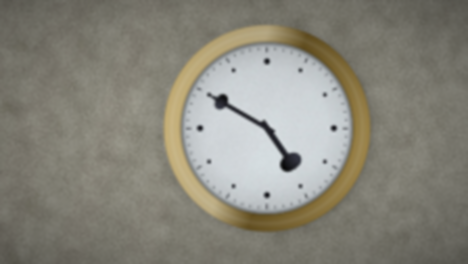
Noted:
4,50
